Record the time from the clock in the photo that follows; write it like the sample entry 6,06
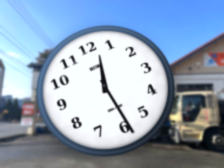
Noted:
12,29
